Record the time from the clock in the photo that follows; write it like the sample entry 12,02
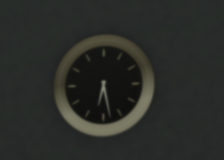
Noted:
6,28
